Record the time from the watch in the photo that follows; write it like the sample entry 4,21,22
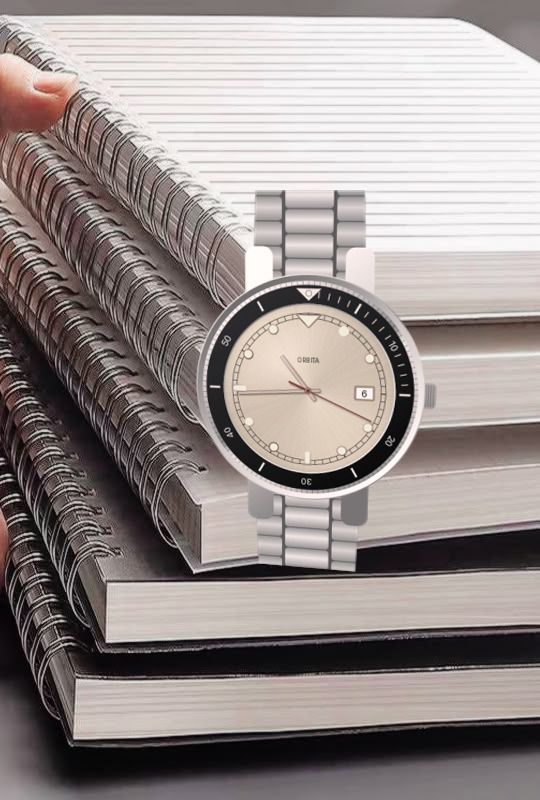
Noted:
10,44,19
